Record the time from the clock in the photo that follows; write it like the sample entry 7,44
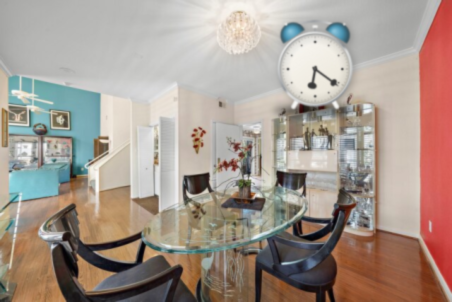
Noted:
6,21
